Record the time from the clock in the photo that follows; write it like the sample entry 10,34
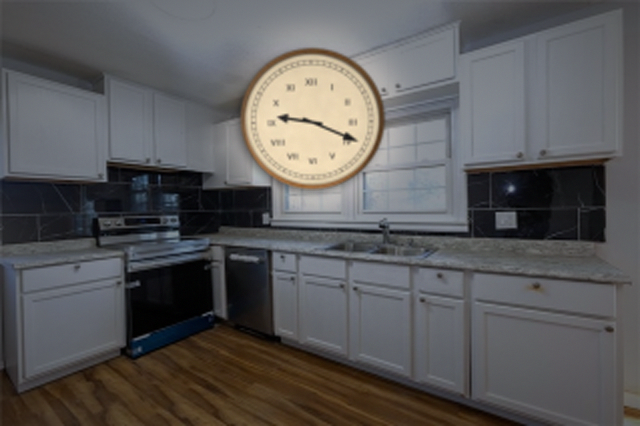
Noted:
9,19
